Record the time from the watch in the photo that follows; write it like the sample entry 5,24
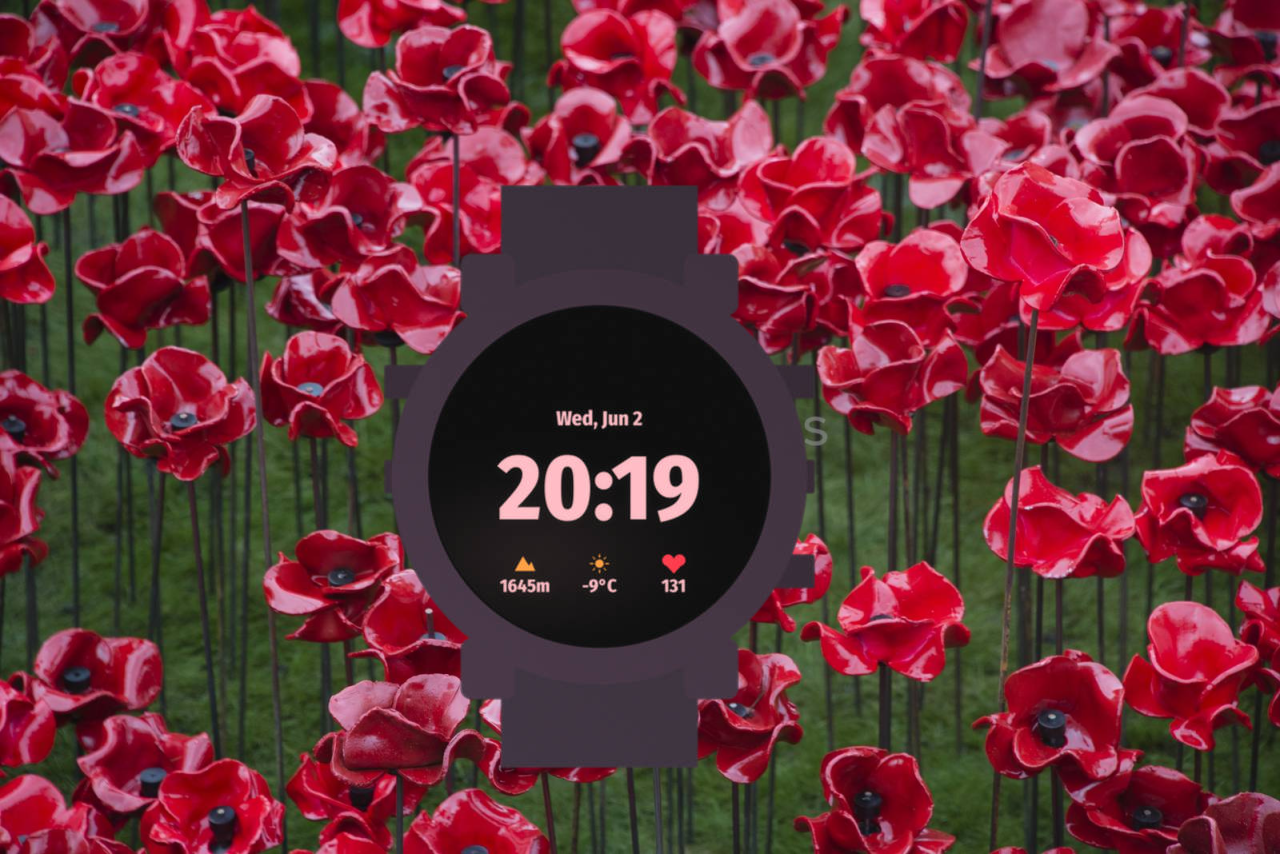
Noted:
20,19
